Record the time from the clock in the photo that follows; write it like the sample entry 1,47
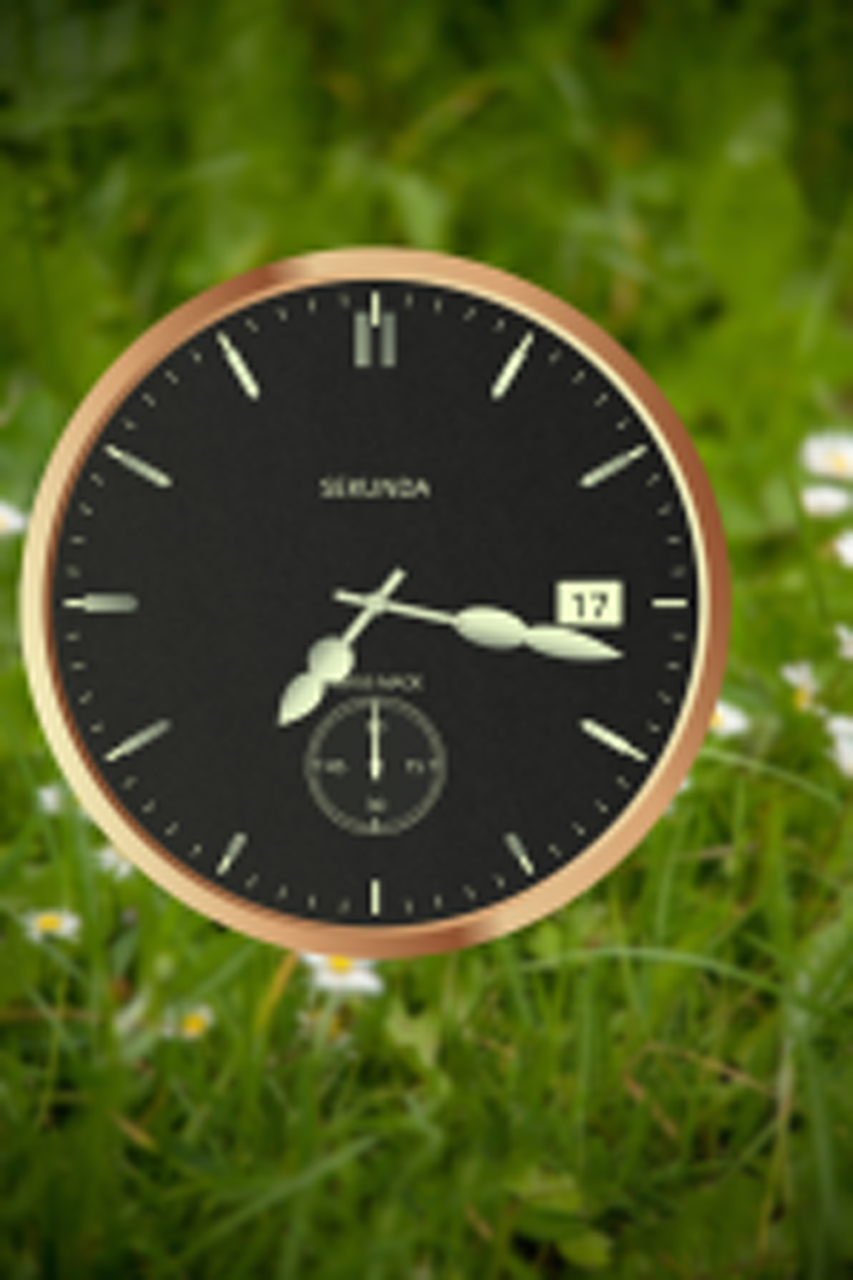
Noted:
7,17
